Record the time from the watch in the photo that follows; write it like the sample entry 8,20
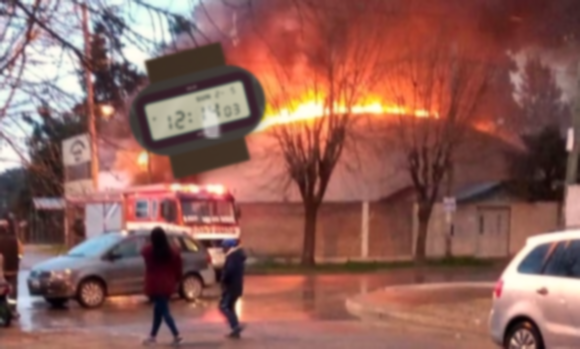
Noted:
12,14
